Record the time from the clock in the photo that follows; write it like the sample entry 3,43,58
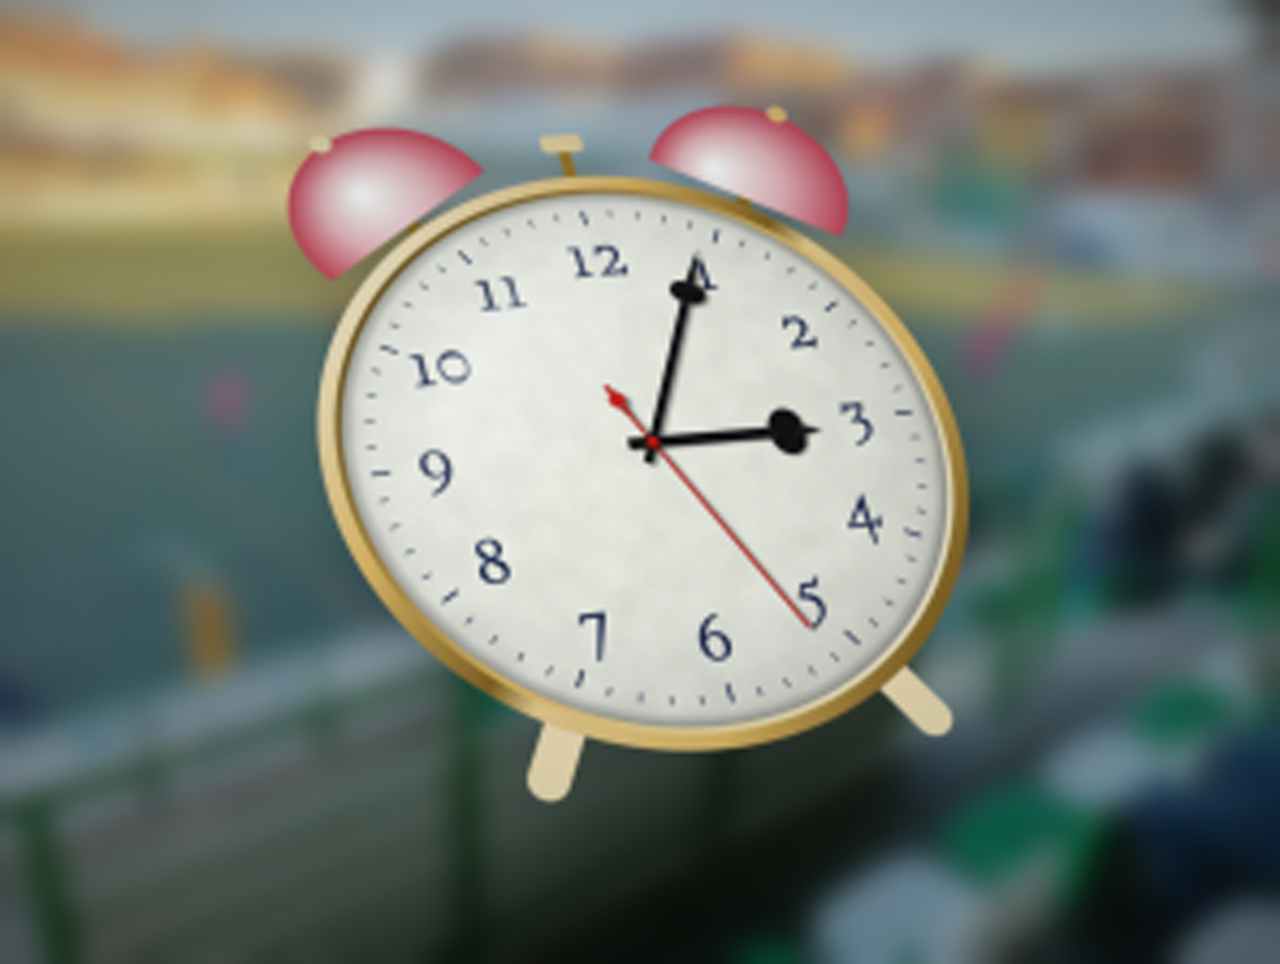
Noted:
3,04,26
